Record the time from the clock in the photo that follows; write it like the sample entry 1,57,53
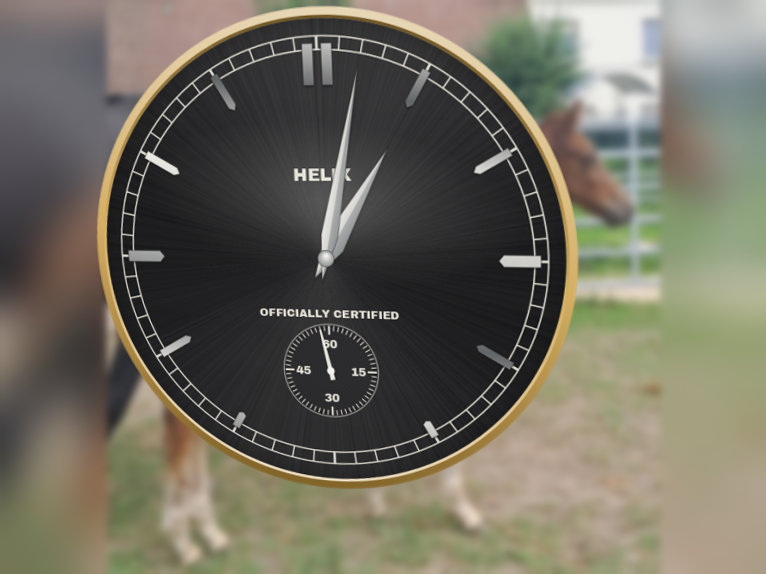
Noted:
1,01,58
